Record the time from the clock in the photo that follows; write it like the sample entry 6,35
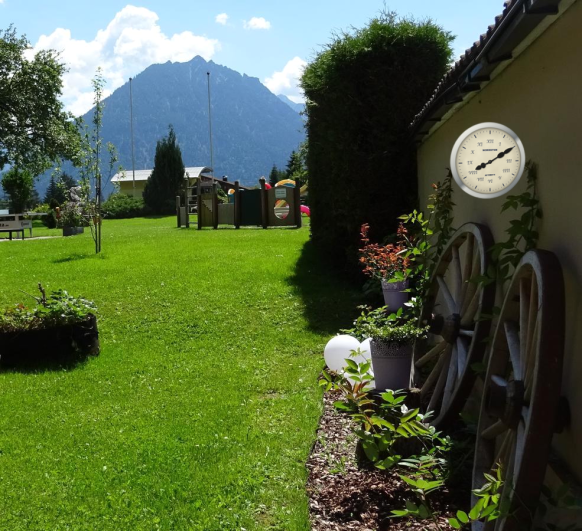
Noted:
8,10
